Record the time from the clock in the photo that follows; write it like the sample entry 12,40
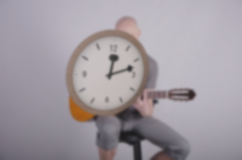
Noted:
12,12
